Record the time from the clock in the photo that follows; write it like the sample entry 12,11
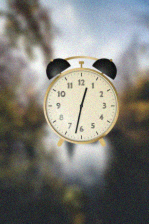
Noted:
12,32
